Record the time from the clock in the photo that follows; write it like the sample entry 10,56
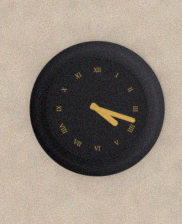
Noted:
4,18
